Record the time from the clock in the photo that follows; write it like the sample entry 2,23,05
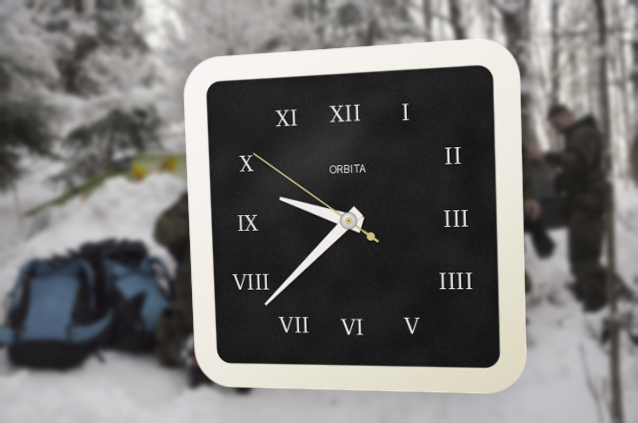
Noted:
9,37,51
